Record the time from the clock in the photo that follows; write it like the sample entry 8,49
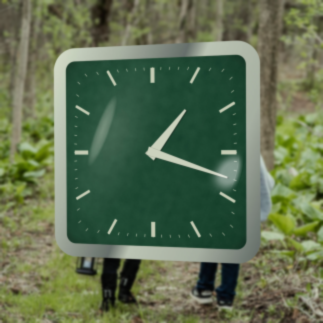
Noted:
1,18
